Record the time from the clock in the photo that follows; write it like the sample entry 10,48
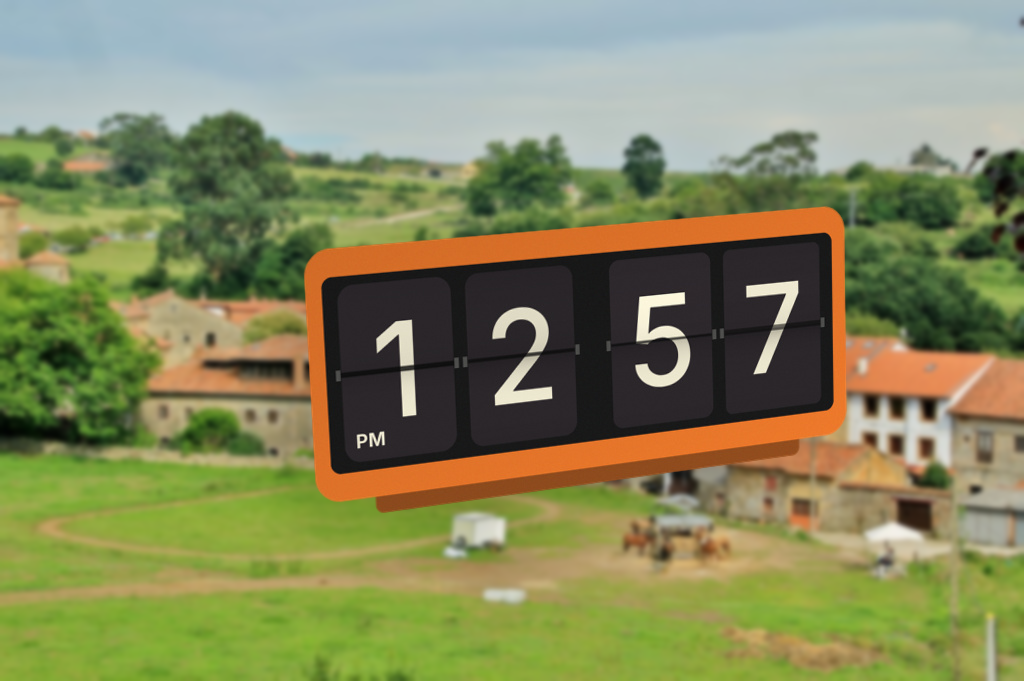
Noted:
12,57
